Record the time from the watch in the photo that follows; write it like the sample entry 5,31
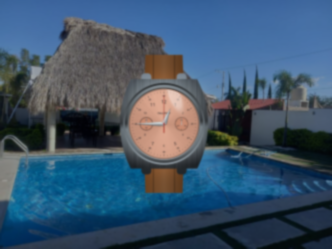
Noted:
12,45
